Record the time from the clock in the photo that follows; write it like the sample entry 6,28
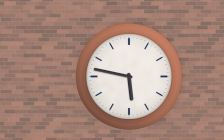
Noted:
5,47
